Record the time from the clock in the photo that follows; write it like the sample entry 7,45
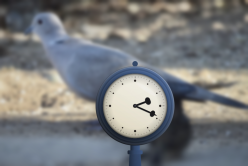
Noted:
2,19
